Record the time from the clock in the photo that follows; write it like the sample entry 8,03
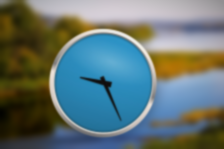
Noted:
9,26
